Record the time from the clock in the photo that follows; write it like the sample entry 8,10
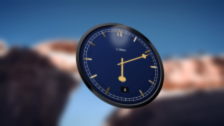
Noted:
6,11
